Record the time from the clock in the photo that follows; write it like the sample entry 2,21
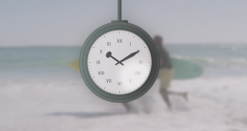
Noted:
10,10
